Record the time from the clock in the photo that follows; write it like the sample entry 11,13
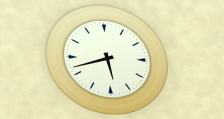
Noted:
5,42
